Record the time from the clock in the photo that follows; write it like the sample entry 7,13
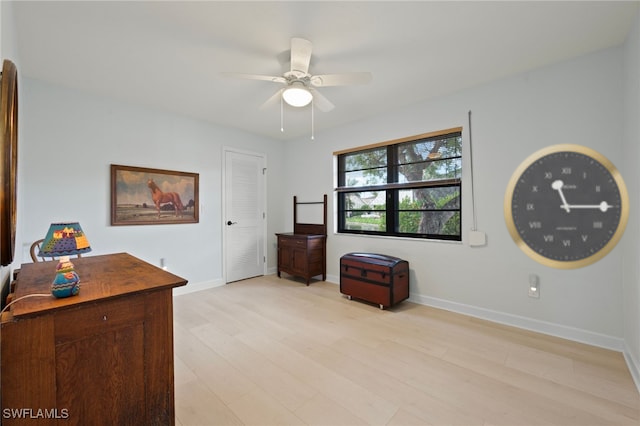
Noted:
11,15
